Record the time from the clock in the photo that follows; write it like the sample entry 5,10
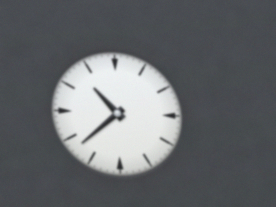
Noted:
10,38
